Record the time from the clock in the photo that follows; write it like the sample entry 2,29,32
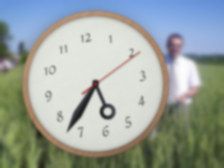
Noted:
5,37,11
